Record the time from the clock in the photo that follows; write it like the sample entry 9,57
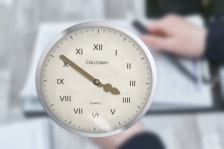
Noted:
3,51
